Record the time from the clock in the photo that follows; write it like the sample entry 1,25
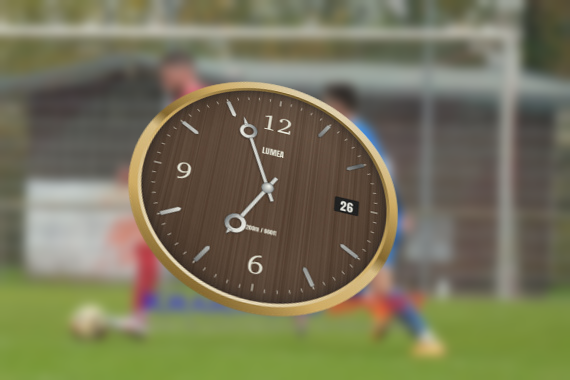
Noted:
6,56
